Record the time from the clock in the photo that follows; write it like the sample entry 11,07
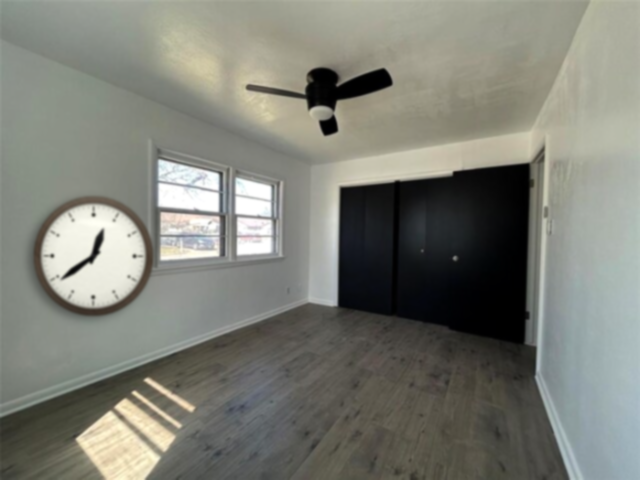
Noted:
12,39
